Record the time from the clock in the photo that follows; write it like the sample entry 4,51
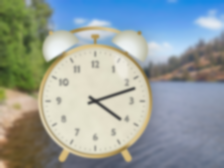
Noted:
4,12
